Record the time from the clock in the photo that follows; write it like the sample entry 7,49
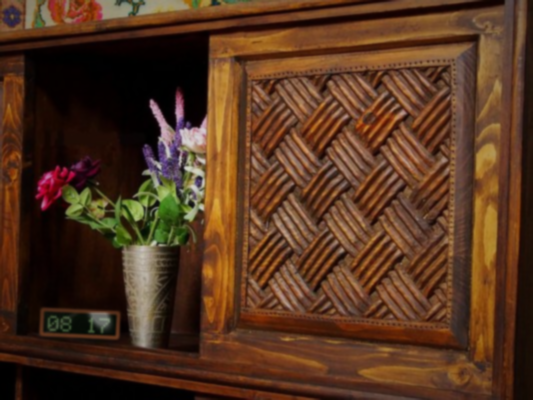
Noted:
8,17
